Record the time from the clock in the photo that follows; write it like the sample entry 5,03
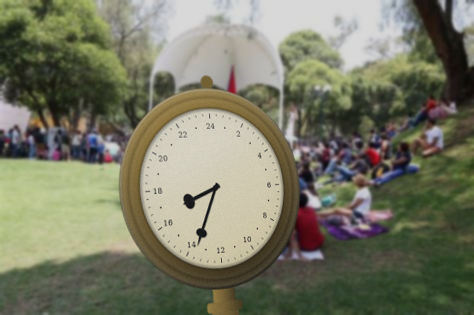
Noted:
16,34
